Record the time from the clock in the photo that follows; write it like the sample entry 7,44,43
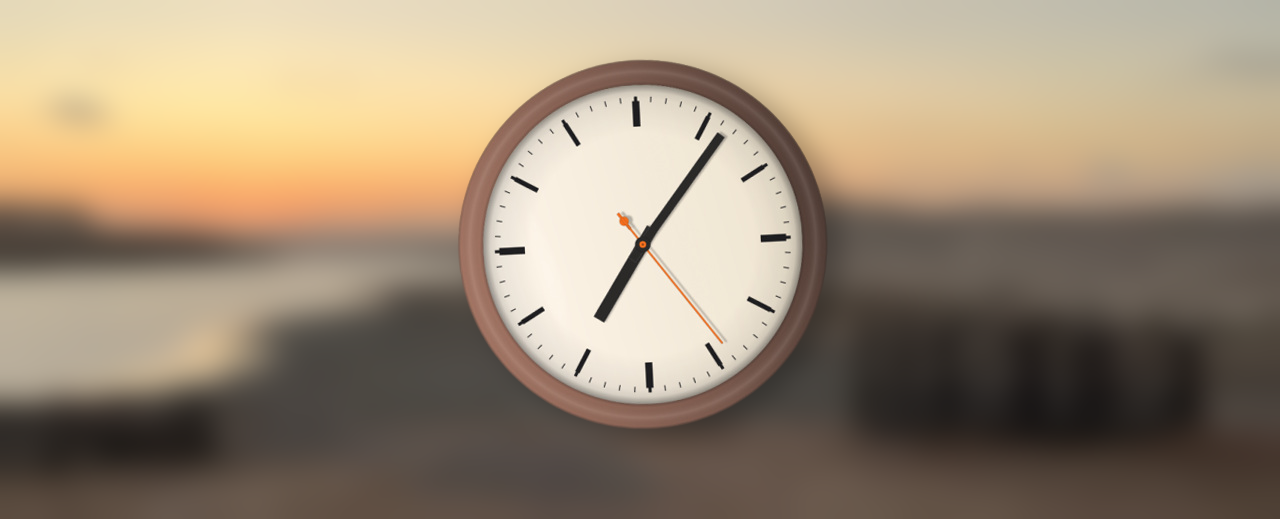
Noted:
7,06,24
